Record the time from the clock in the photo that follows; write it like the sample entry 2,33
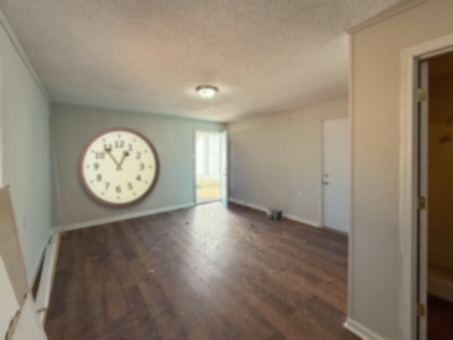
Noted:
12,54
